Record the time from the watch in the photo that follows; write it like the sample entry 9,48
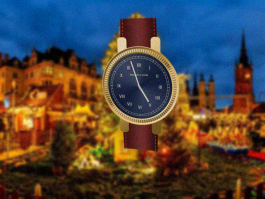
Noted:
4,57
